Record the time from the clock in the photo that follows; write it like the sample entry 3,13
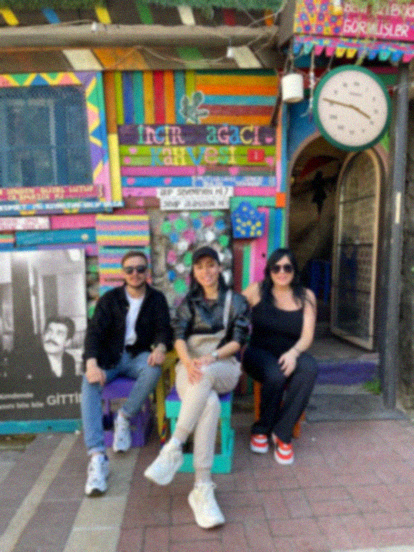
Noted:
3,46
